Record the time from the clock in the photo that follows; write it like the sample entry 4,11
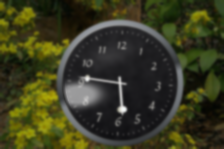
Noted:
5,46
